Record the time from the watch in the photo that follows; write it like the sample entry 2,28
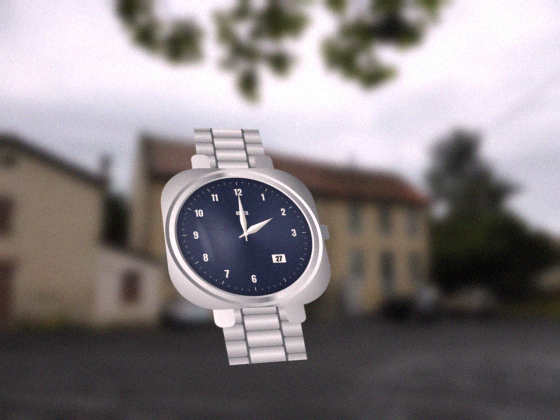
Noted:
2,00
